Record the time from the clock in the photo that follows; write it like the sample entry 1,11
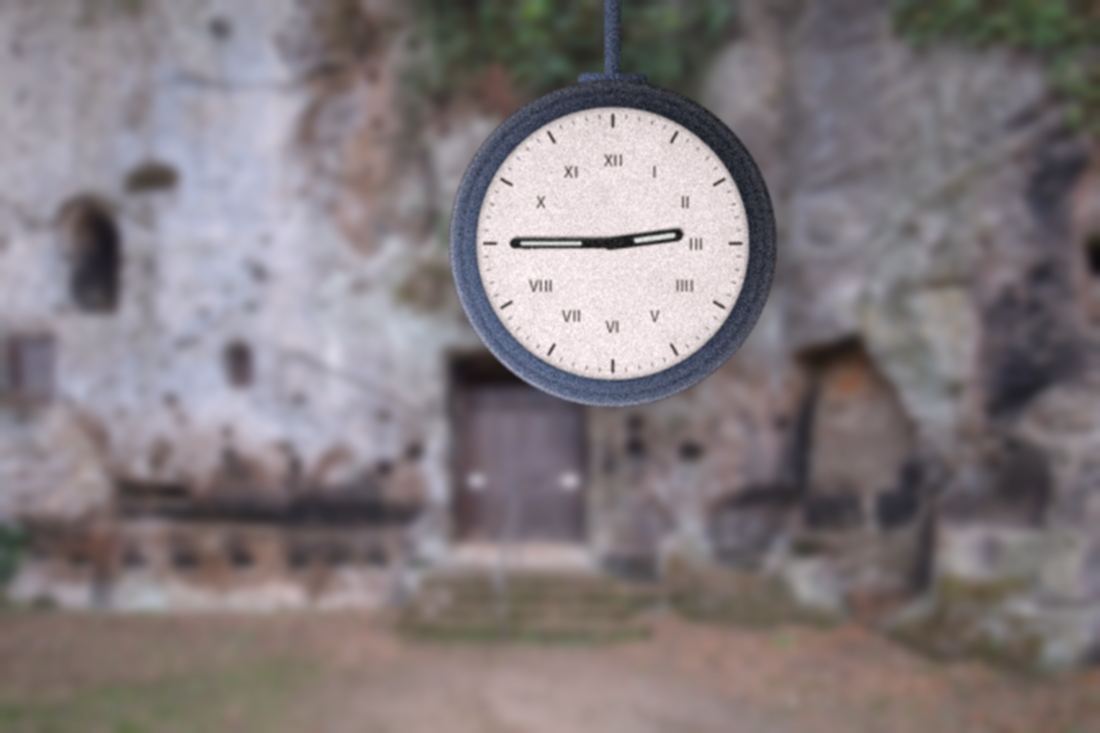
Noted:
2,45
